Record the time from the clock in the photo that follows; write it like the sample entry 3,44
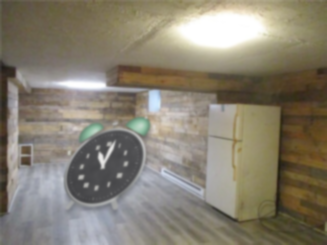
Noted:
11,02
